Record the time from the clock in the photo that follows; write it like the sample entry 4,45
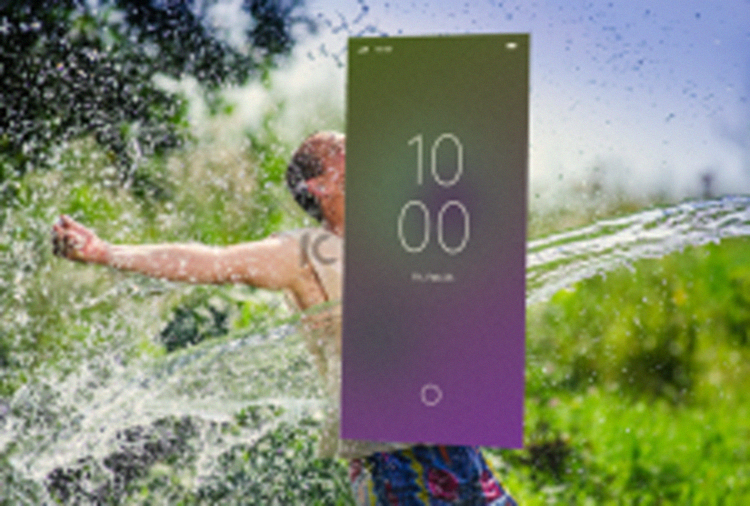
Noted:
10,00
